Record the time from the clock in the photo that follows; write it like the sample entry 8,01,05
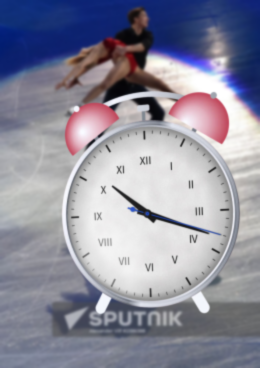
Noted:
10,18,18
